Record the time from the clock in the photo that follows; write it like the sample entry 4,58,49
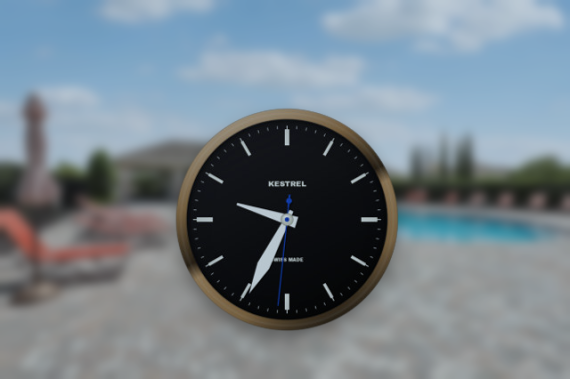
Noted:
9,34,31
